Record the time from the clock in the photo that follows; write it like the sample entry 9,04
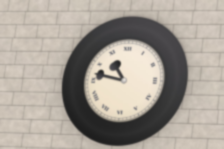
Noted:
10,47
